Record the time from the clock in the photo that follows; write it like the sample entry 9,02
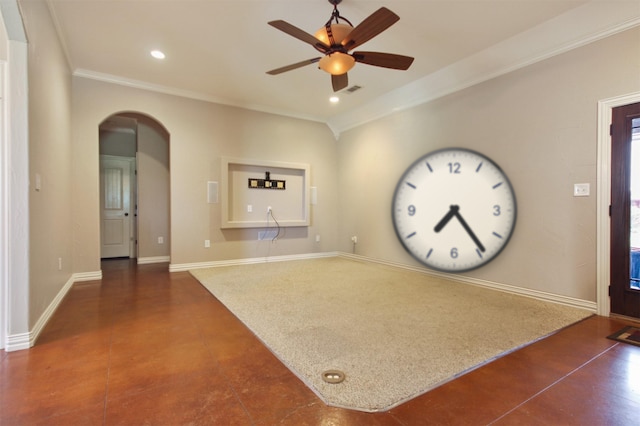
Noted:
7,24
